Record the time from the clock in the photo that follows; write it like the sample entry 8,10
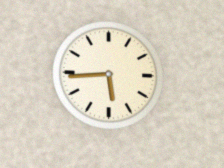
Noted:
5,44
